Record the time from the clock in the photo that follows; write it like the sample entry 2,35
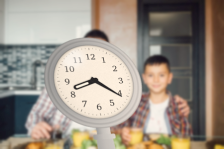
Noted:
8,21
